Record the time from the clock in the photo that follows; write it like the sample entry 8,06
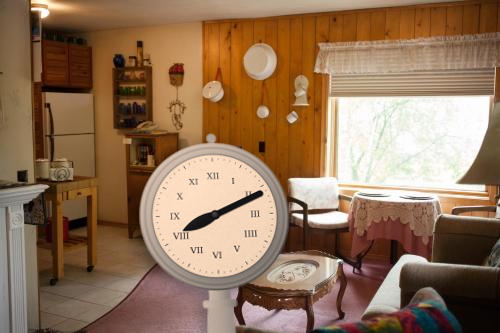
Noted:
8,11
